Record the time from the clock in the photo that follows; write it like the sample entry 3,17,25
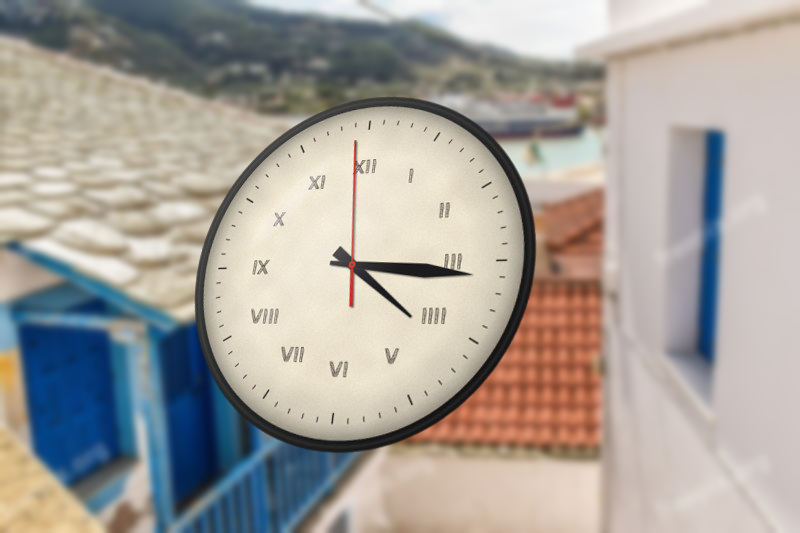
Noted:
4,15,59
